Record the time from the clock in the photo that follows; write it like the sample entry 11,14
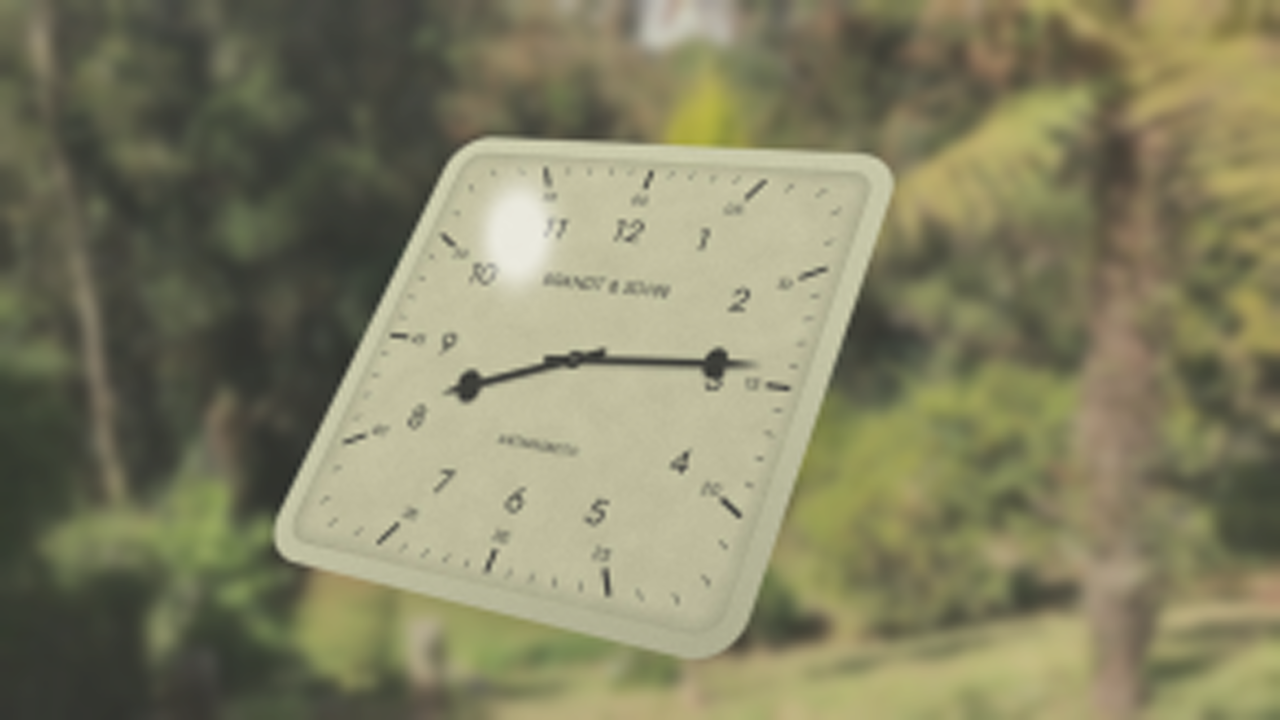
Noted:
8,14
